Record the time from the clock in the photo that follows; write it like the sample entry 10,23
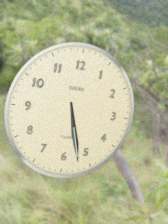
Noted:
5,27
